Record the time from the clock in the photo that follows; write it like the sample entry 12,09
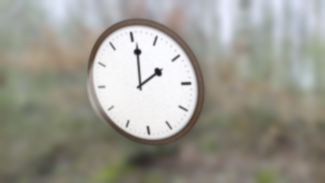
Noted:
2,01
